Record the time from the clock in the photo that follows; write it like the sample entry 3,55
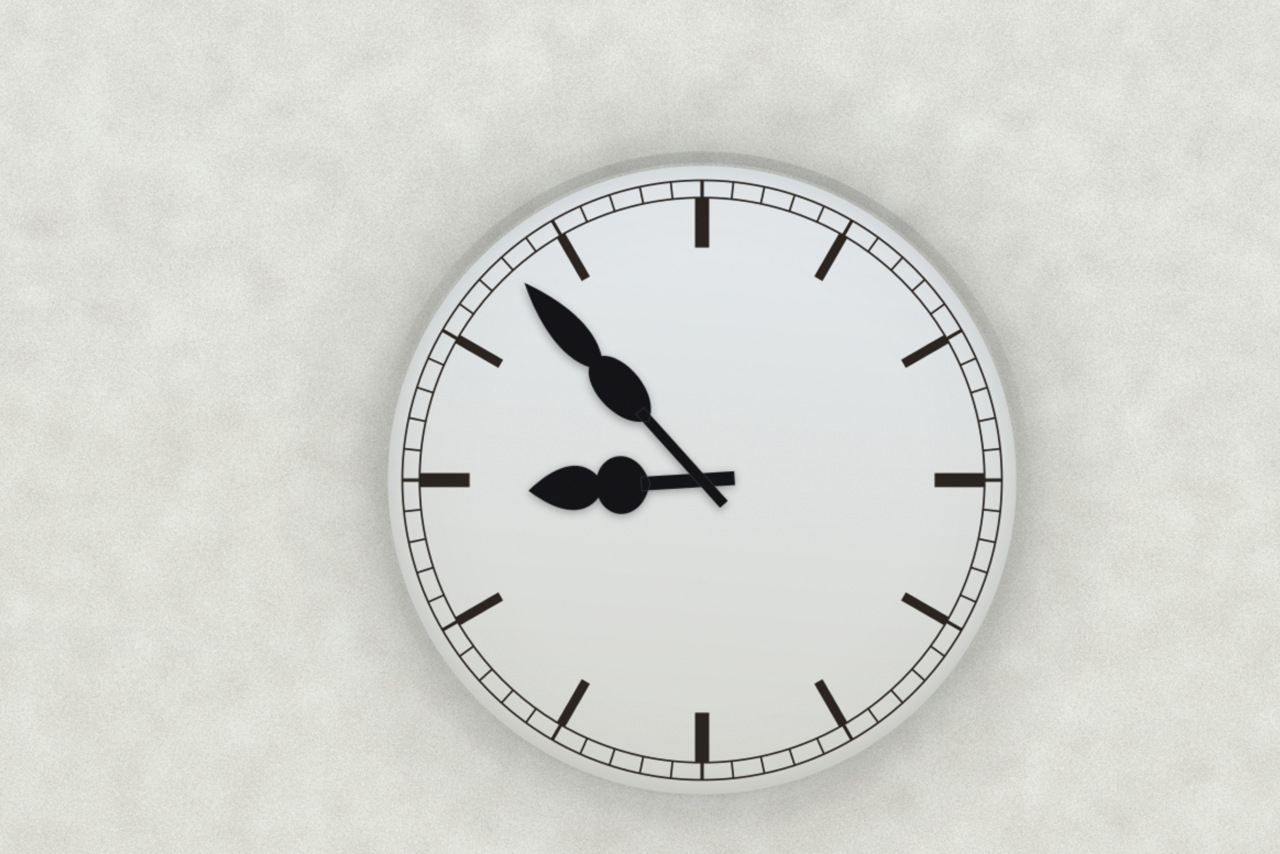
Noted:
8,53
